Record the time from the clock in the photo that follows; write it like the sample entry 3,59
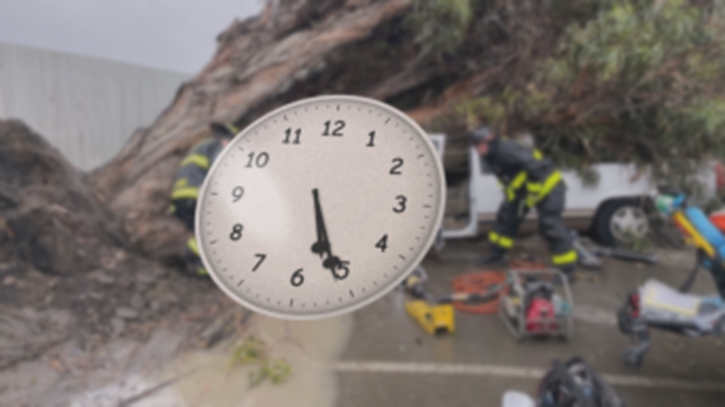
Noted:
5,26
